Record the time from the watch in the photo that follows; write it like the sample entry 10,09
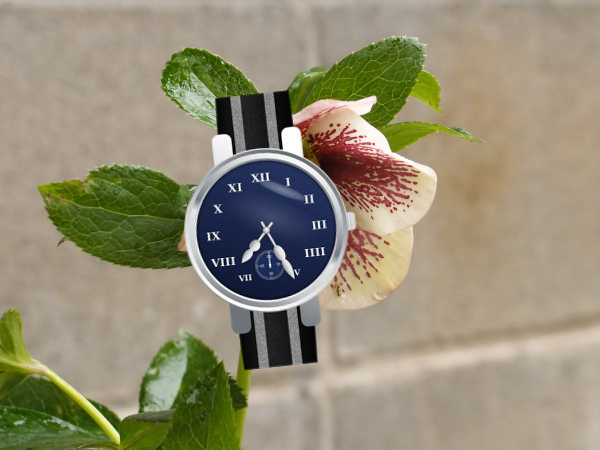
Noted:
7,26
